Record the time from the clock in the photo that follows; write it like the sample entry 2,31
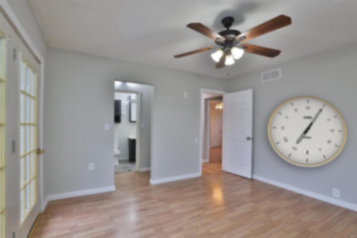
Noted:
7,05
